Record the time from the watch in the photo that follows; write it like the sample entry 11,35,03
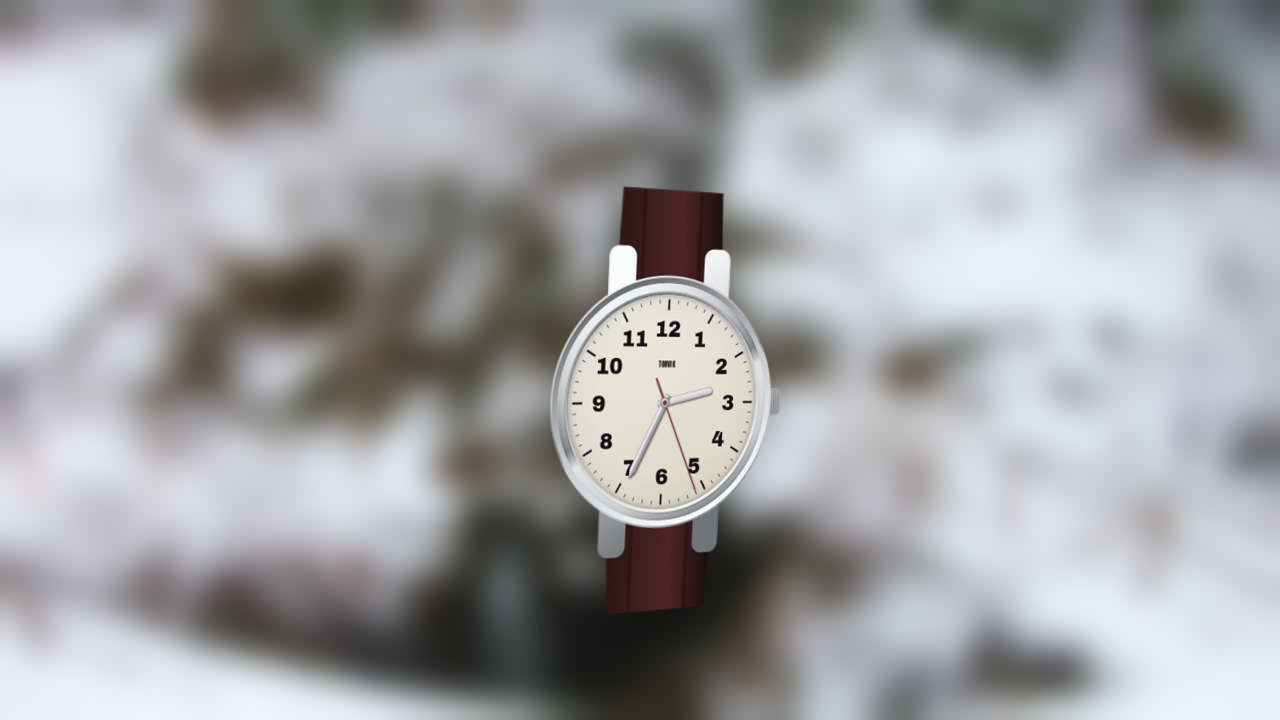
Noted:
2,34,26
